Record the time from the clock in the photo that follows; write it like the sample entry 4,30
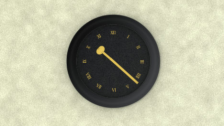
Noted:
10,22
